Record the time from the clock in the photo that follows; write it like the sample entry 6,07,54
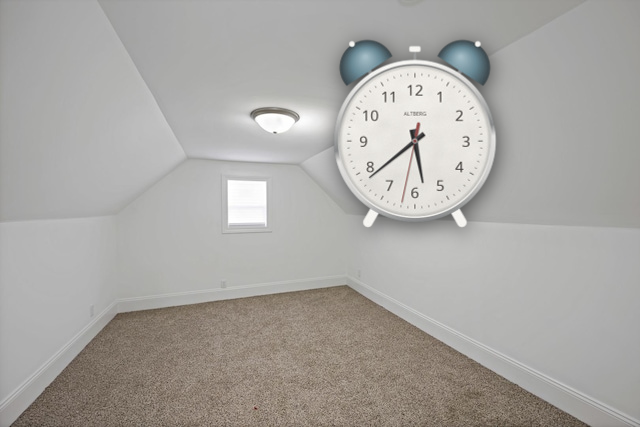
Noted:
5,38,32
